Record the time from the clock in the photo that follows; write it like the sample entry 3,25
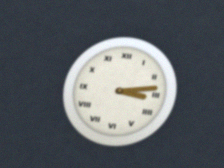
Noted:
3,13
